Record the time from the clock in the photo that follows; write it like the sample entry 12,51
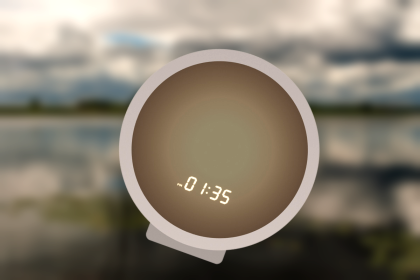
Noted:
1,35
